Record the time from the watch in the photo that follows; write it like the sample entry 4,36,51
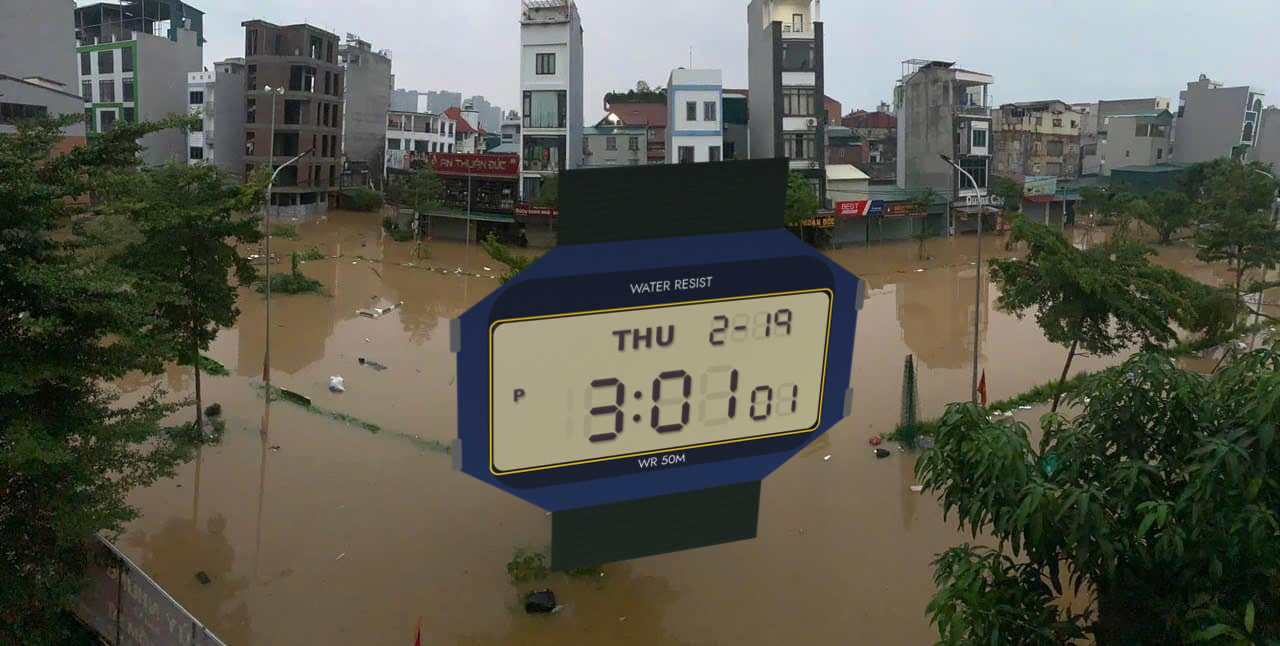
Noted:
3,01,01
